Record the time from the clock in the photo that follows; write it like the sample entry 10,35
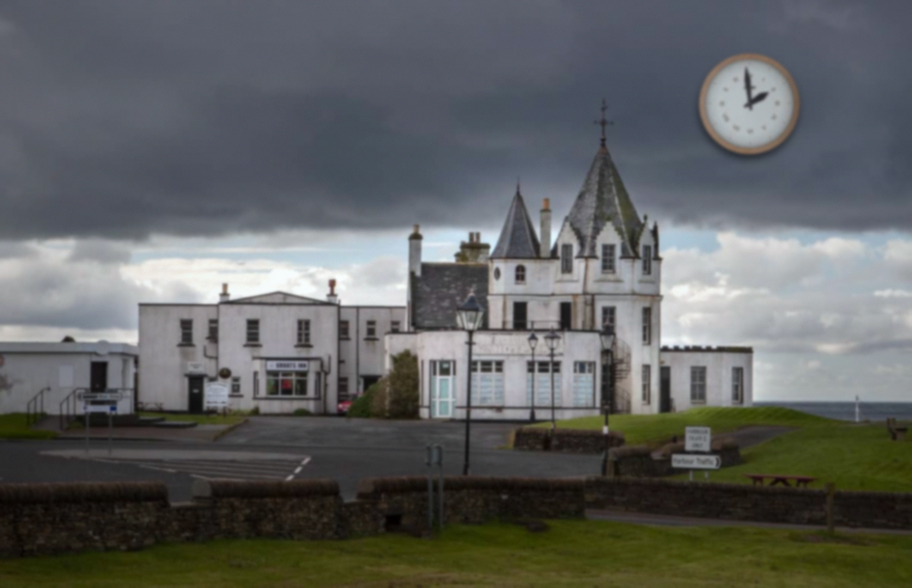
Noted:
1,59
